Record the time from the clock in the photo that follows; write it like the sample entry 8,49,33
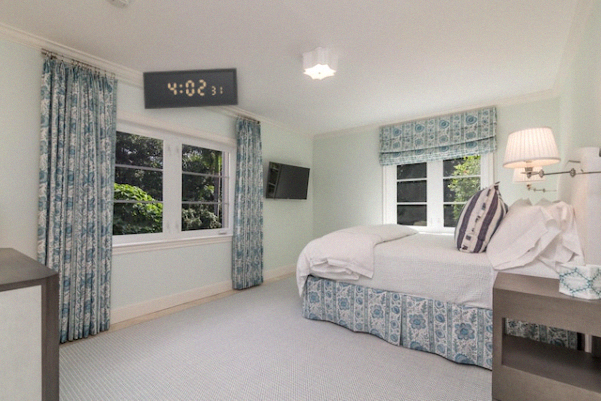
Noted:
4,02,31
